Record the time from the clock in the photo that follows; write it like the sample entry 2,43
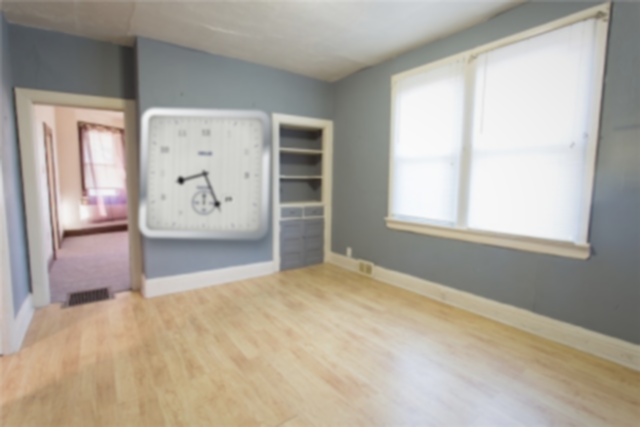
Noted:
8,26
